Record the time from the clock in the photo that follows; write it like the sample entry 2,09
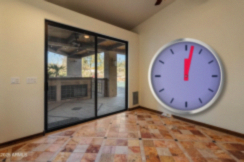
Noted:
12,02
